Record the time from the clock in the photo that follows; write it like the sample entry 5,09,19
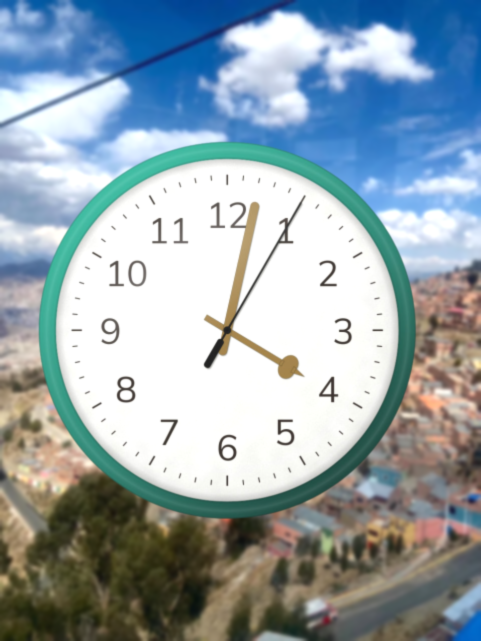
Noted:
4,02,05
